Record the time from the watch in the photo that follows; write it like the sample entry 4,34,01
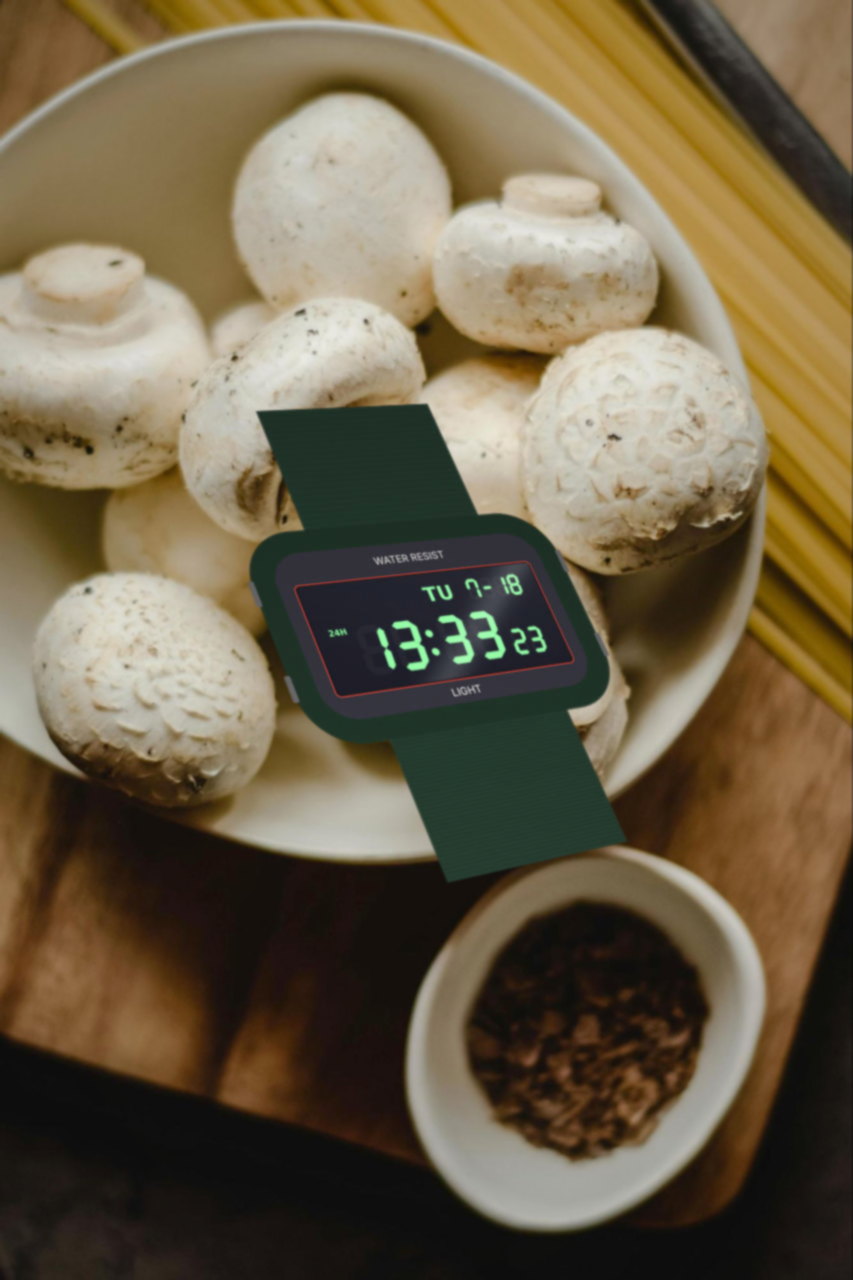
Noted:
13,33,23
